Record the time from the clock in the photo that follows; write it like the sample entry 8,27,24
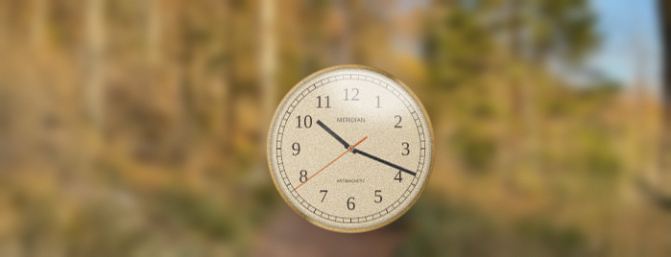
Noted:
10,18,39
